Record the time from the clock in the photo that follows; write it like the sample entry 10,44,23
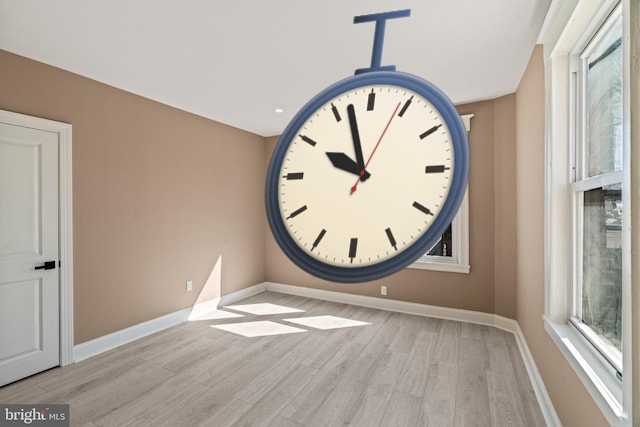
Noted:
9,57,04
